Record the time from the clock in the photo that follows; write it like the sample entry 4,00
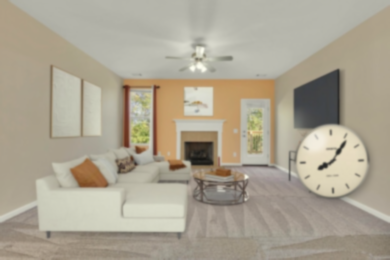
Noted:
8,06
